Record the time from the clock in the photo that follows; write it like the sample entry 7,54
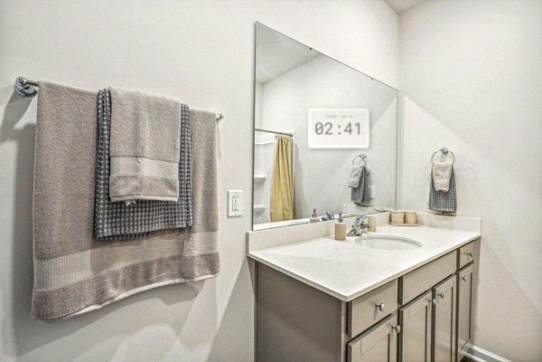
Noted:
2,41
